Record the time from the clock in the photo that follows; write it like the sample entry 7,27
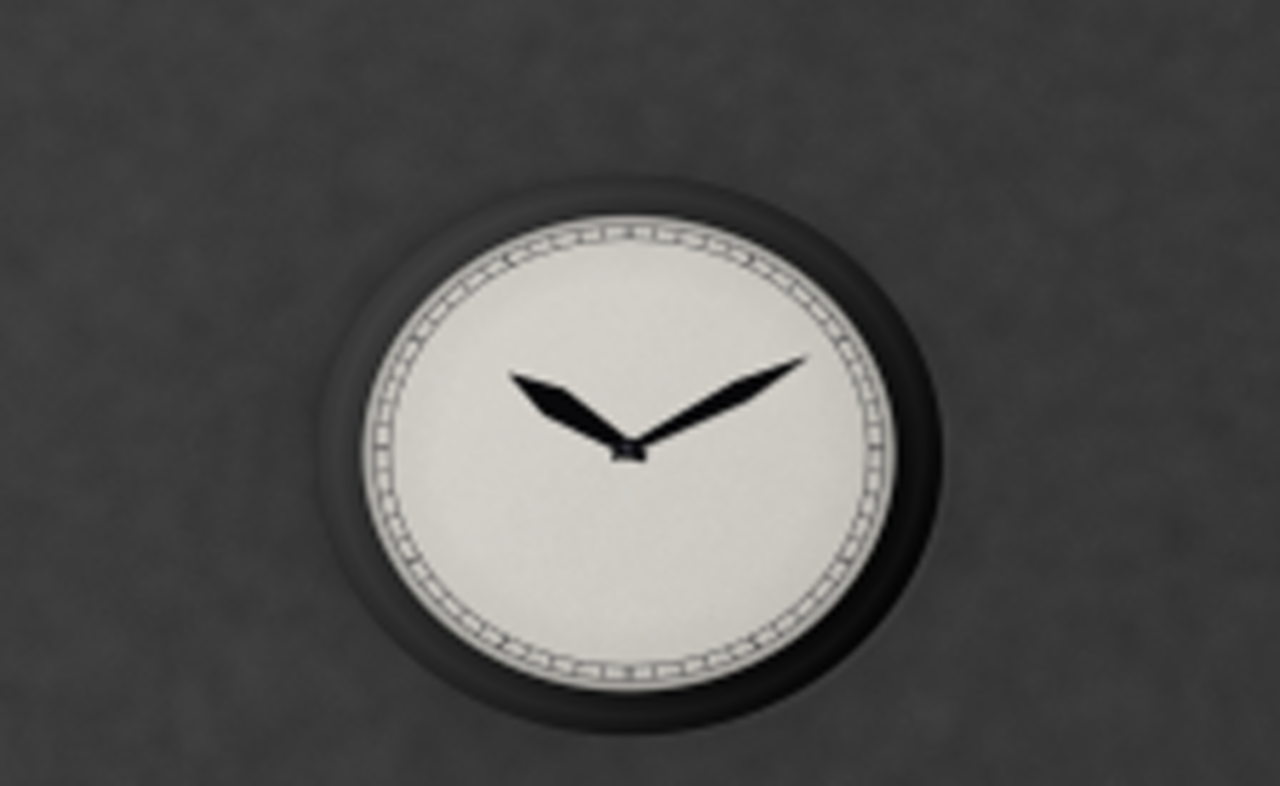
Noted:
10,10
